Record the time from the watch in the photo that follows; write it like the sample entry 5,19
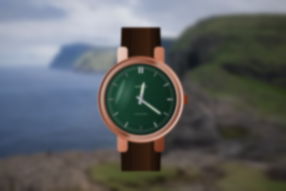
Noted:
12,21
